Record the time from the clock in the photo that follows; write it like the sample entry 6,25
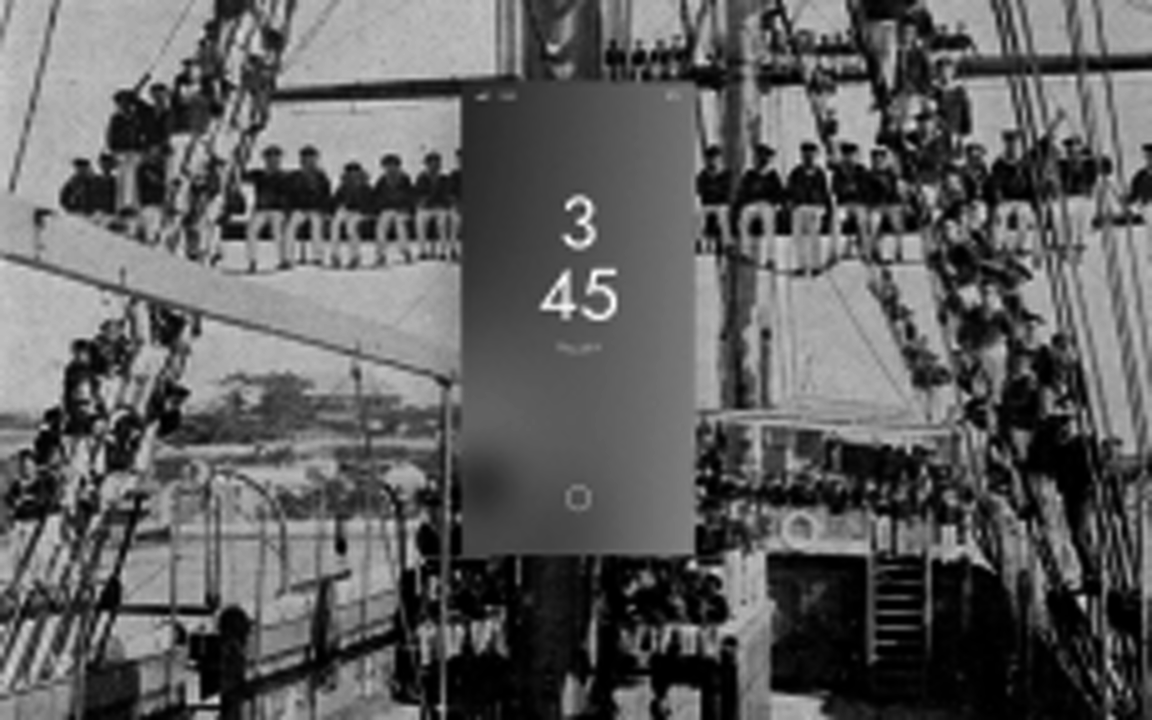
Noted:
3,45
